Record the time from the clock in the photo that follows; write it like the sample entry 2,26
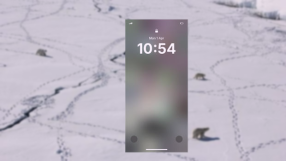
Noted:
10,54
